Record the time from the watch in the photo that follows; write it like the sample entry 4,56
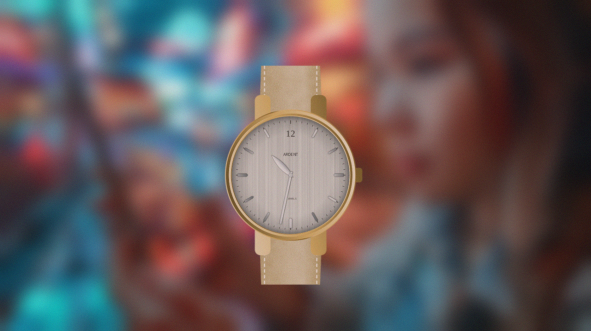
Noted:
10,32
